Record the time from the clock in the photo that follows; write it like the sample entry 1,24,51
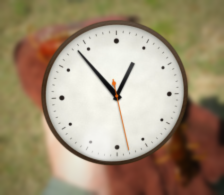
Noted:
12,53,28
